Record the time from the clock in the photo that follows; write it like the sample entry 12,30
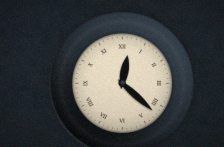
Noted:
12,22
